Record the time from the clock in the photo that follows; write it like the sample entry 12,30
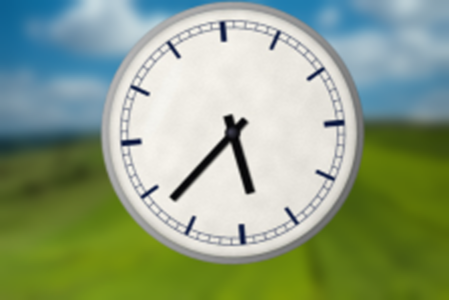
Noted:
5,38
